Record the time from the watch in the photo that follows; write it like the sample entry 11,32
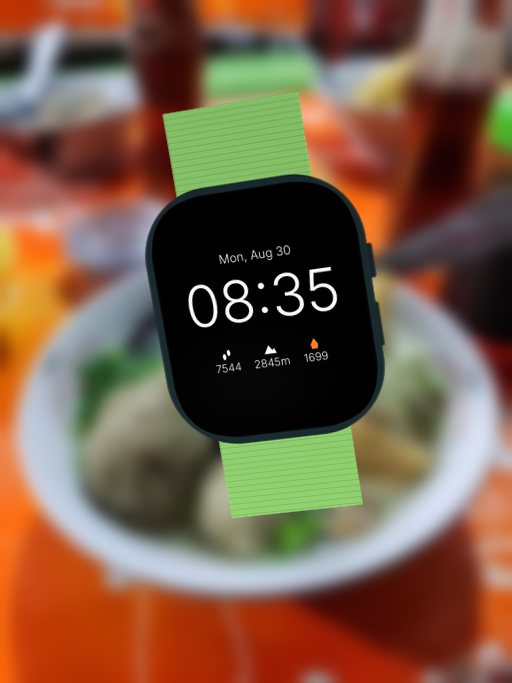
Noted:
8,35
